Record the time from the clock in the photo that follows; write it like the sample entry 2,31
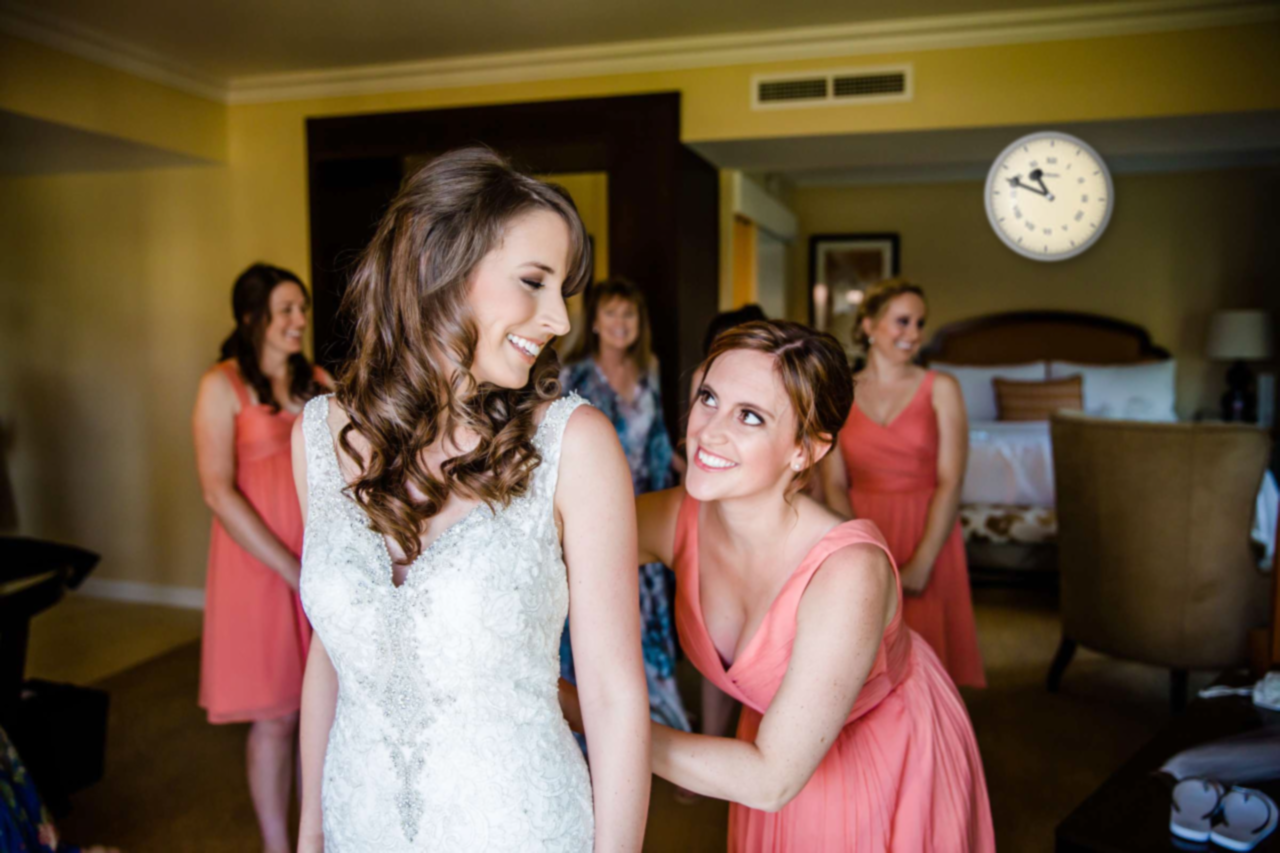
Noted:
10,48
